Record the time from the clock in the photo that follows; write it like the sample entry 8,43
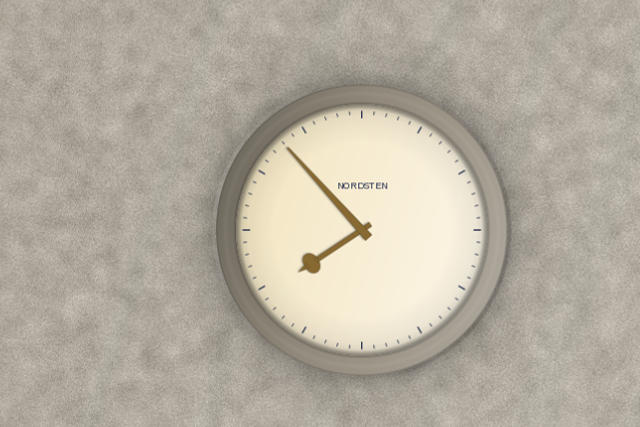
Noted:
7,53
